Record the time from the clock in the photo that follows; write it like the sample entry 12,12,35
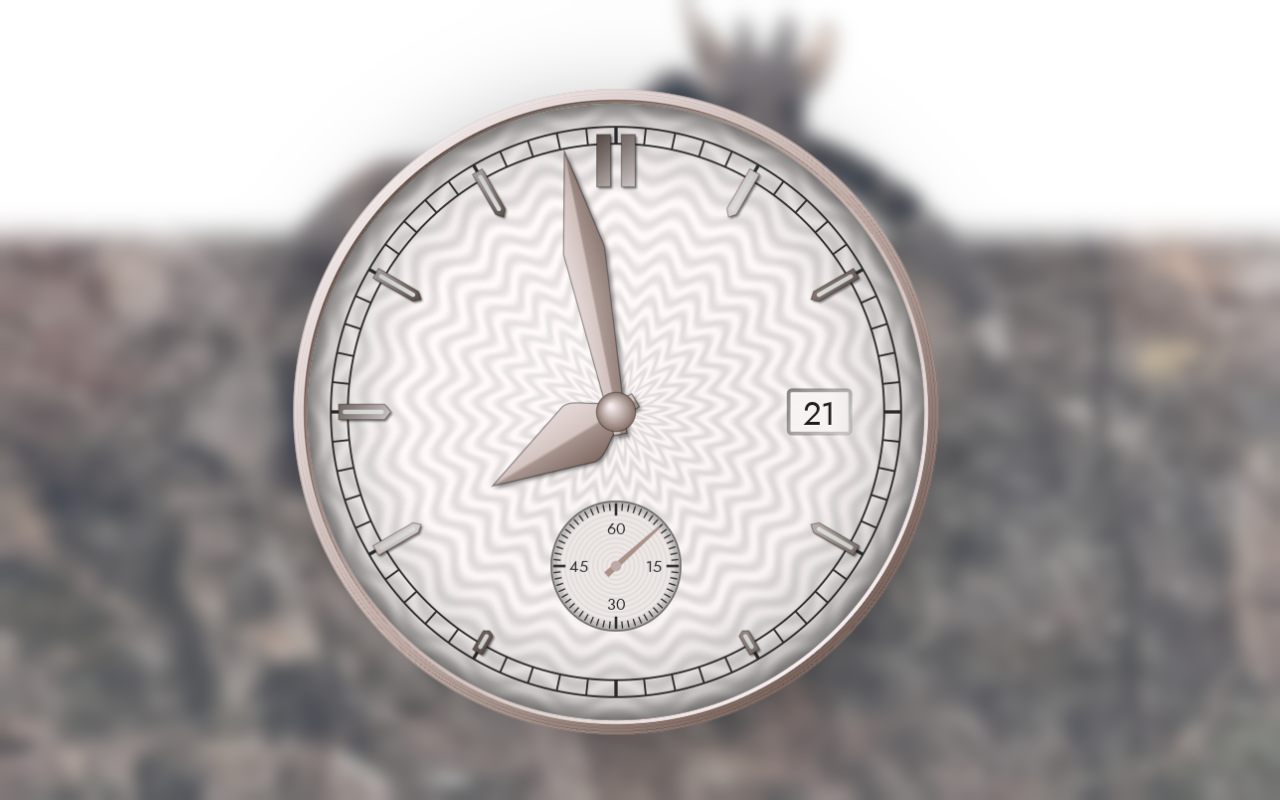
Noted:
7,58,08
